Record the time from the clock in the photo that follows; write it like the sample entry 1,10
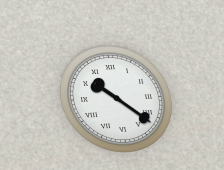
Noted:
10,22
